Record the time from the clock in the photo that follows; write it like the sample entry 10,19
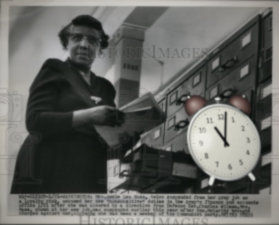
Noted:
11,02
